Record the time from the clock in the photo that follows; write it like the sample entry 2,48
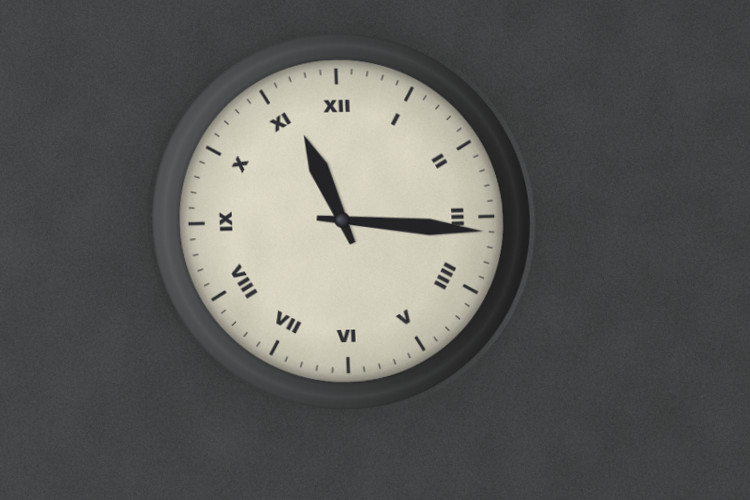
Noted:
11,16
